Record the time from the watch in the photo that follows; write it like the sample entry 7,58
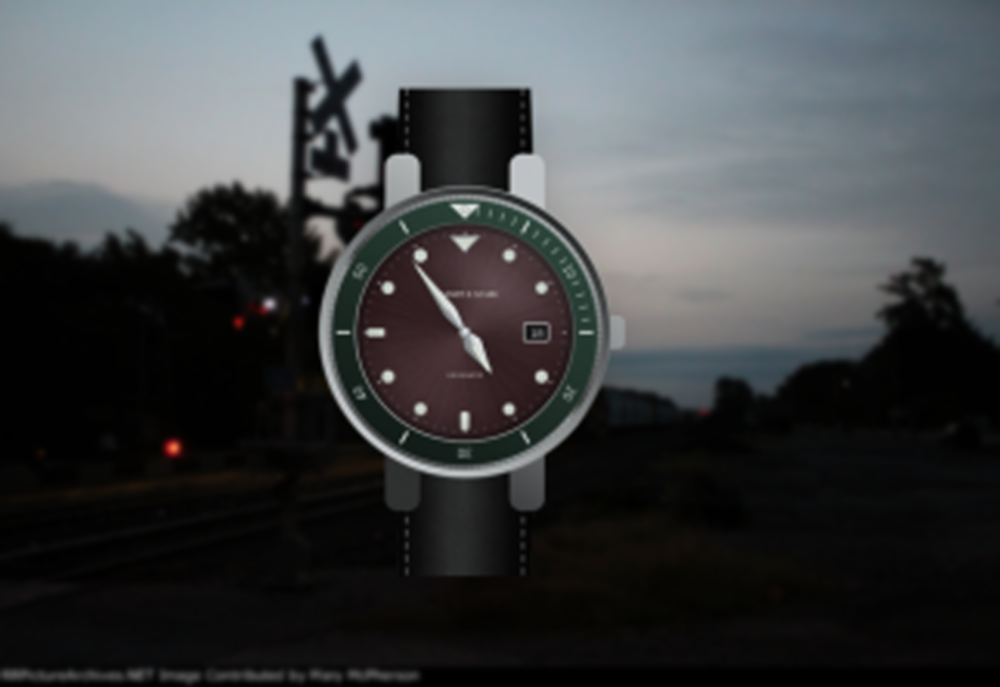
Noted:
4,54
